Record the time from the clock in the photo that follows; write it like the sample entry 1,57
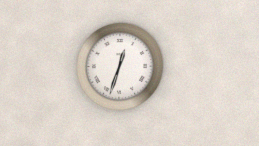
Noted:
12,33
